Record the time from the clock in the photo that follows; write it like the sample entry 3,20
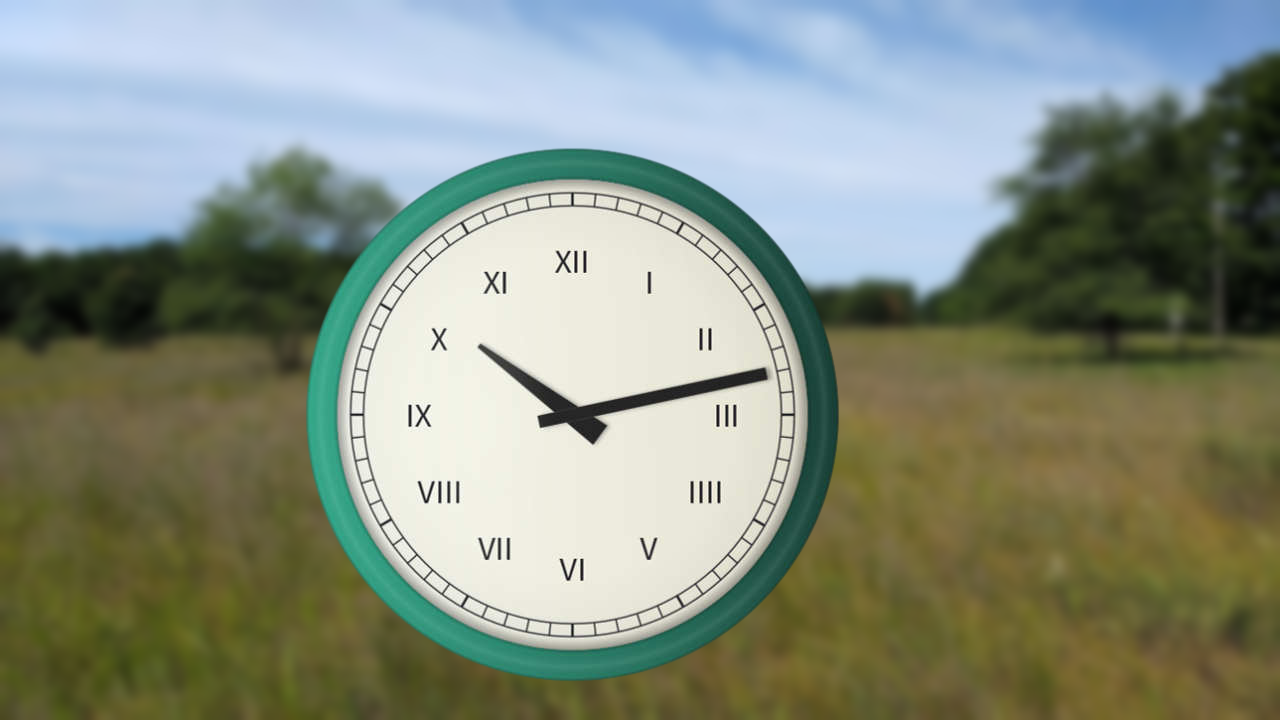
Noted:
10,13
